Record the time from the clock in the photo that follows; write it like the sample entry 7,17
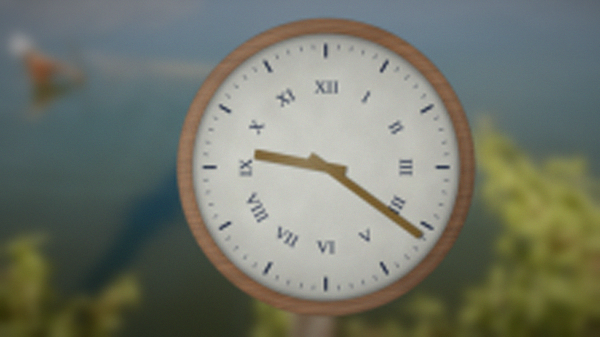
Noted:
9,21
